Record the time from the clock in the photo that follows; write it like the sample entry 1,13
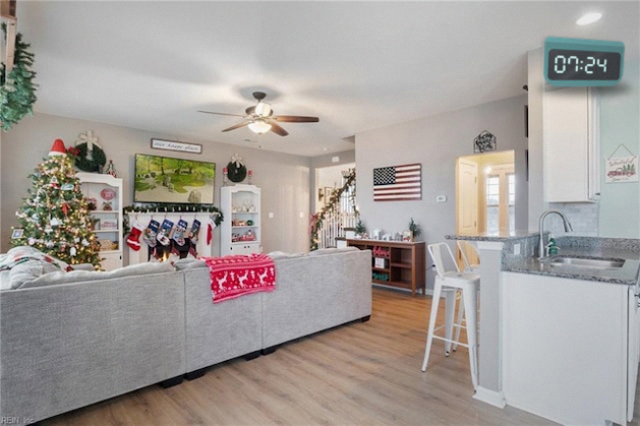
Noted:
7,24
